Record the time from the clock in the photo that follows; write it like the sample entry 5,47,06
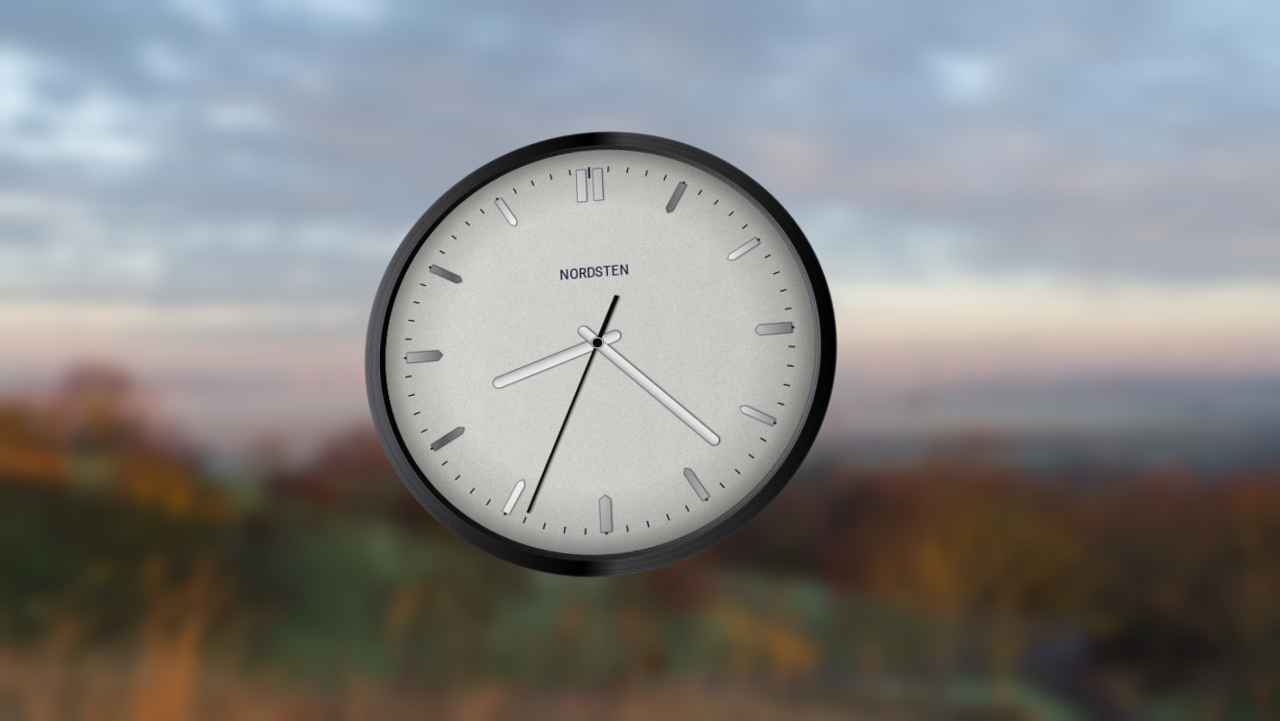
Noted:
8,22,34
